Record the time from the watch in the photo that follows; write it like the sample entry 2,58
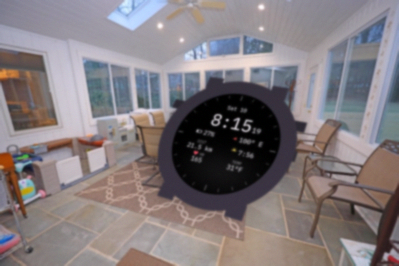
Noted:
8,15
